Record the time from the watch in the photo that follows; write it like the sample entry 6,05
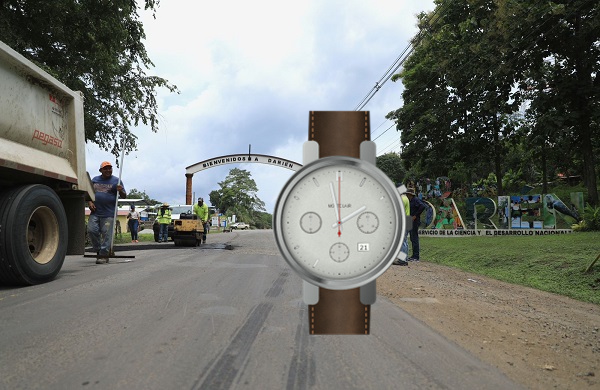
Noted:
1,58
